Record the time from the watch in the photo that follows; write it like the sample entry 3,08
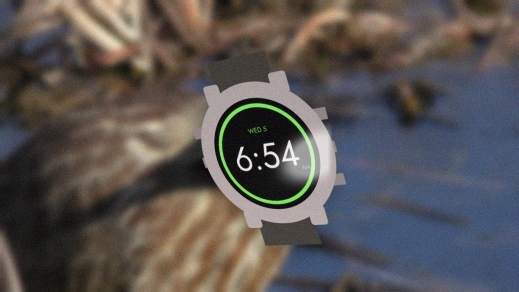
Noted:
6,54
